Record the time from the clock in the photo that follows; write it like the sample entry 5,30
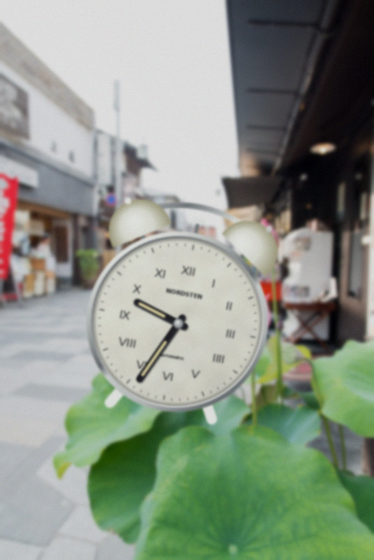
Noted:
9,34
